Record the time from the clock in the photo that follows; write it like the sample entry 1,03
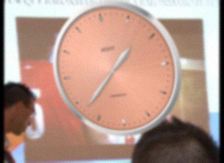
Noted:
1,38
